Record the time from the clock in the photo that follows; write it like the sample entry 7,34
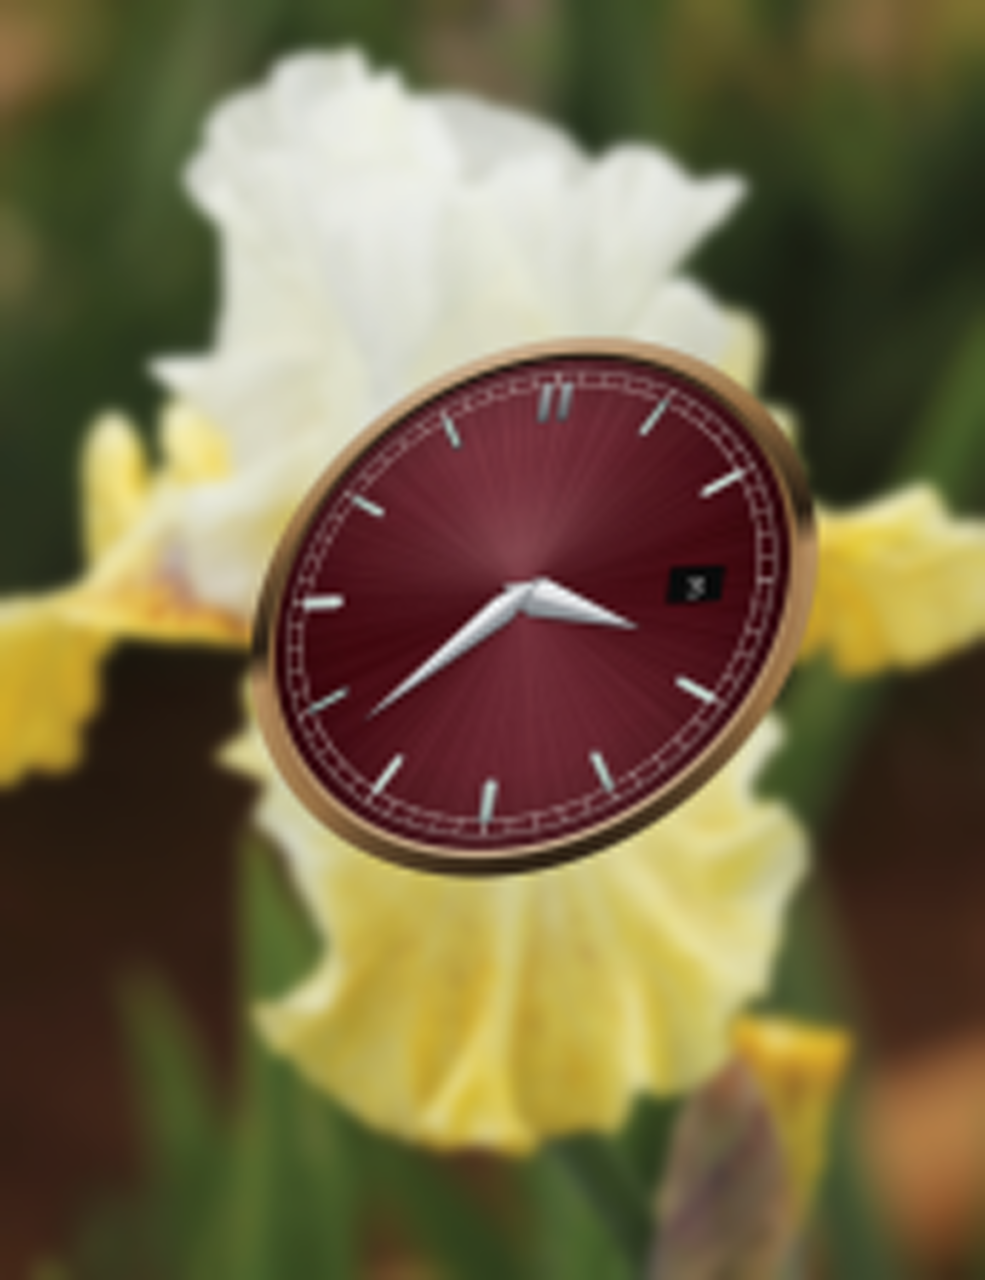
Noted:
3,38
